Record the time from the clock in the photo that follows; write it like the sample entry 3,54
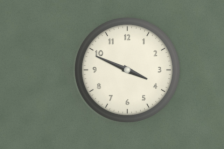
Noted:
3,49
